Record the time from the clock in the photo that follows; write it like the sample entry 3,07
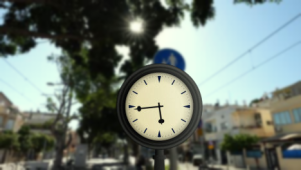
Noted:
5,44
